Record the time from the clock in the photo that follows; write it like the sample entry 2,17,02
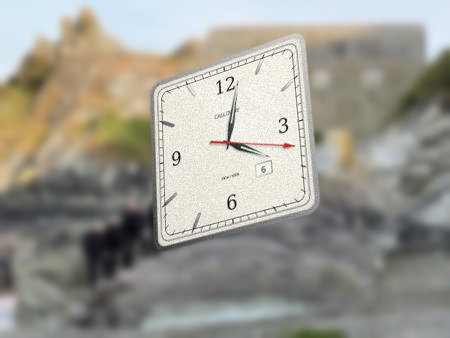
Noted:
4,02,18
